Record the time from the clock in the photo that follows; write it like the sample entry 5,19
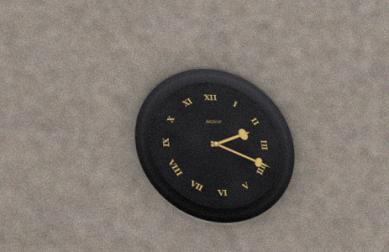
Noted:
2,19
